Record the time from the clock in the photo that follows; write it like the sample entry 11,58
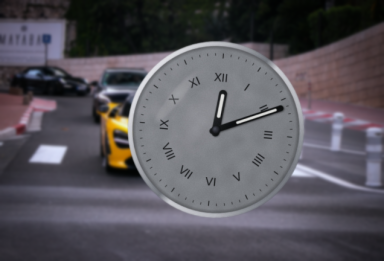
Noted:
12,11
